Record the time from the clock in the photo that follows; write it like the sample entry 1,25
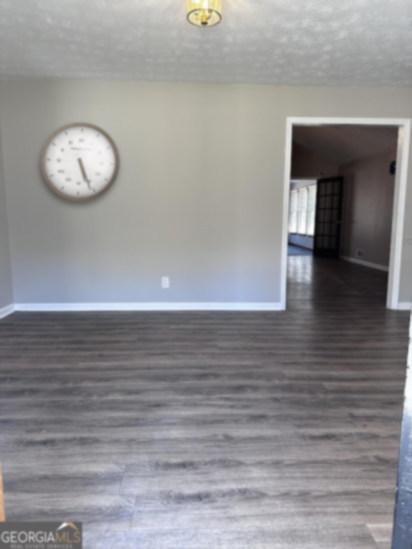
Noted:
5,26
